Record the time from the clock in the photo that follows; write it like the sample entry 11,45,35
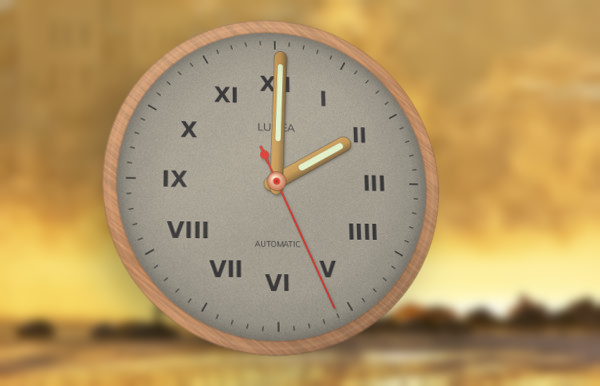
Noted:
2,00,26
